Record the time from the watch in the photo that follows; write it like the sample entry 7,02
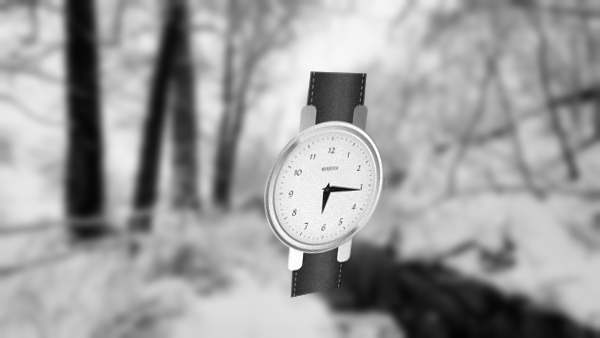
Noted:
6,16
